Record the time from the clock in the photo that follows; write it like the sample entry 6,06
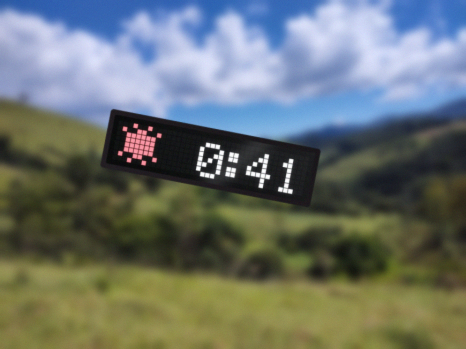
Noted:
0,41
